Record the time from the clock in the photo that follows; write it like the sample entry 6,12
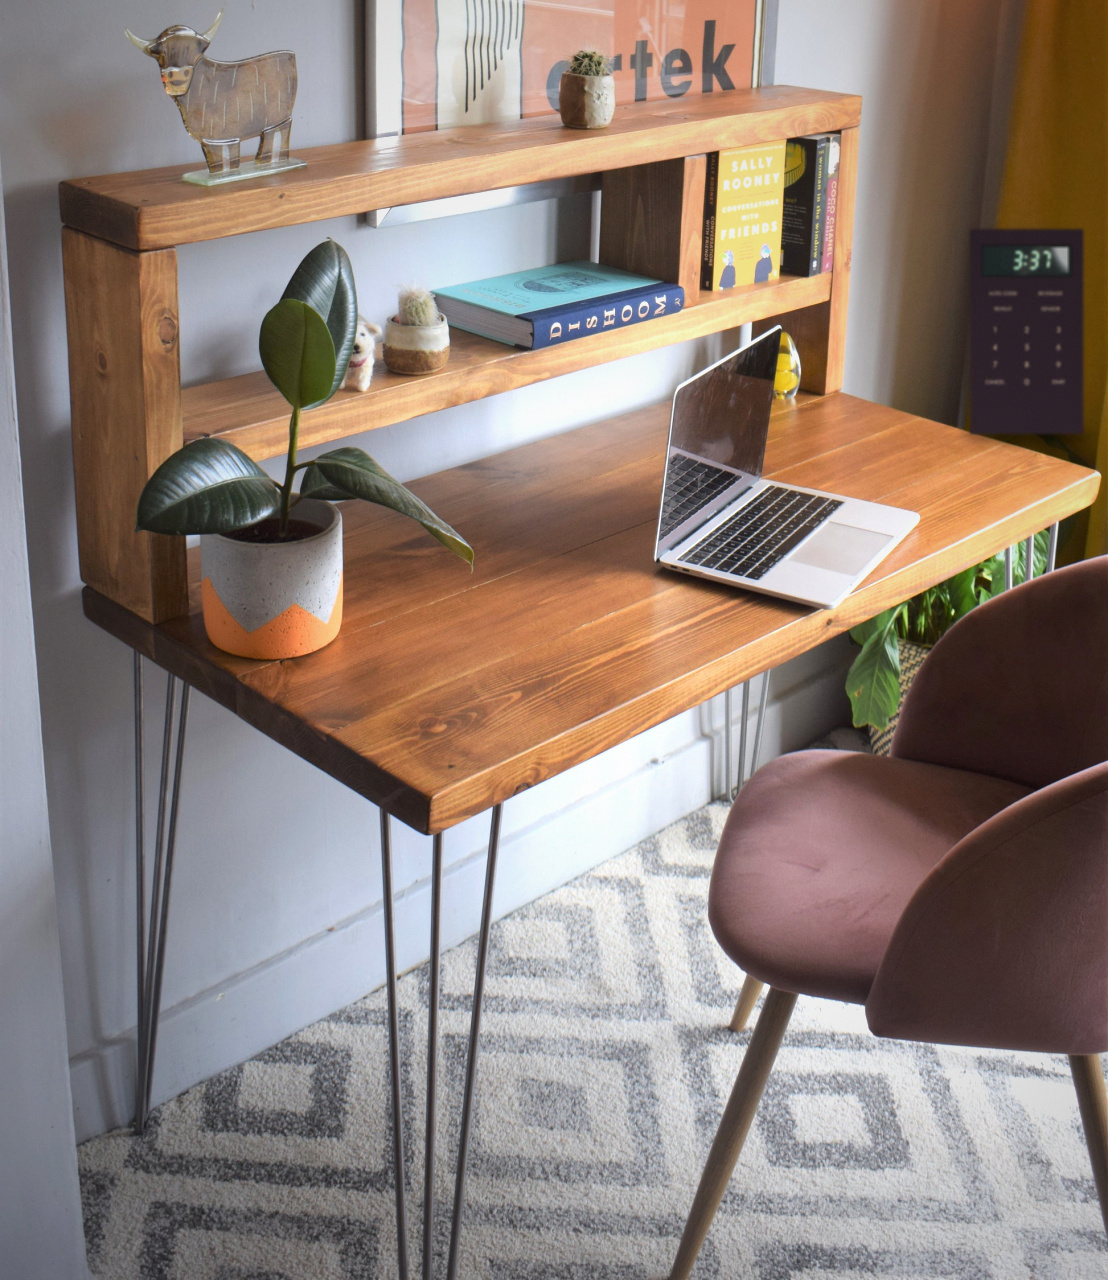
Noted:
3,37
